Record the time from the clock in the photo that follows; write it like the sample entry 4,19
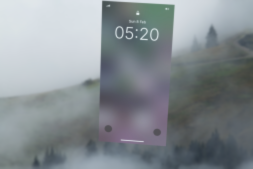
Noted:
5,20
